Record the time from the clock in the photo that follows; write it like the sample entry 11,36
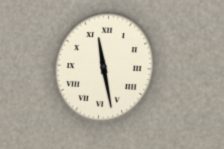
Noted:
11,27
